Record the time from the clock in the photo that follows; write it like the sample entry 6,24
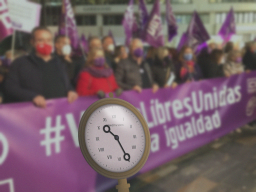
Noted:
10,26
